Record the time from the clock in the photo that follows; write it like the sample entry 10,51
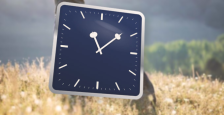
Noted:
11,08
